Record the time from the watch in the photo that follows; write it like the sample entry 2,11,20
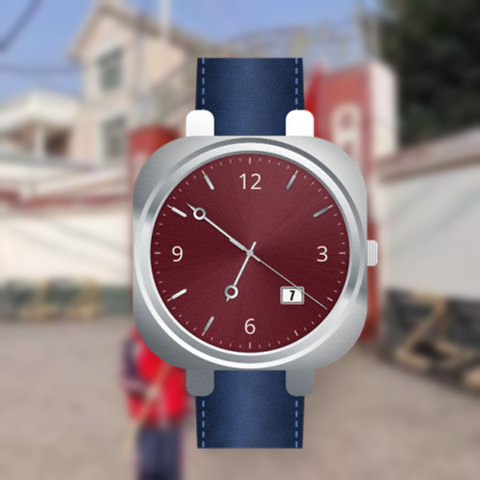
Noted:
6,51,21
